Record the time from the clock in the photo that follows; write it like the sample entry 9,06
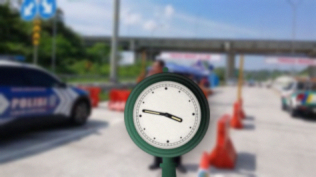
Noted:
3,47
